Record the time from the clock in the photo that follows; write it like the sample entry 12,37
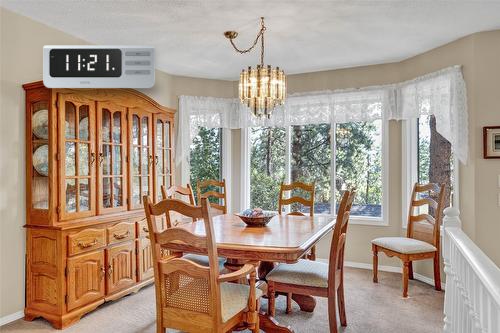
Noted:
11,21
